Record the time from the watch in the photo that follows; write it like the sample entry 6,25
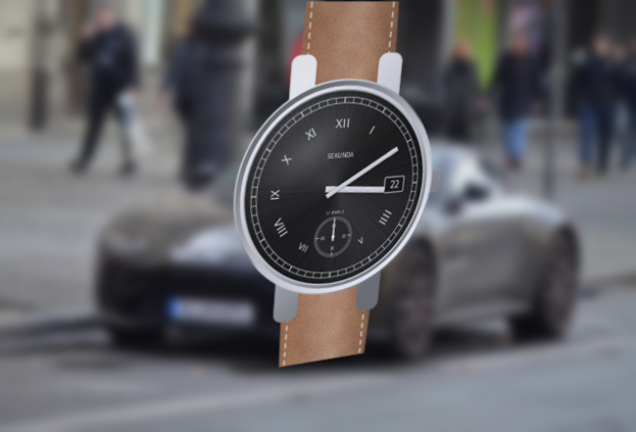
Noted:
3,10
